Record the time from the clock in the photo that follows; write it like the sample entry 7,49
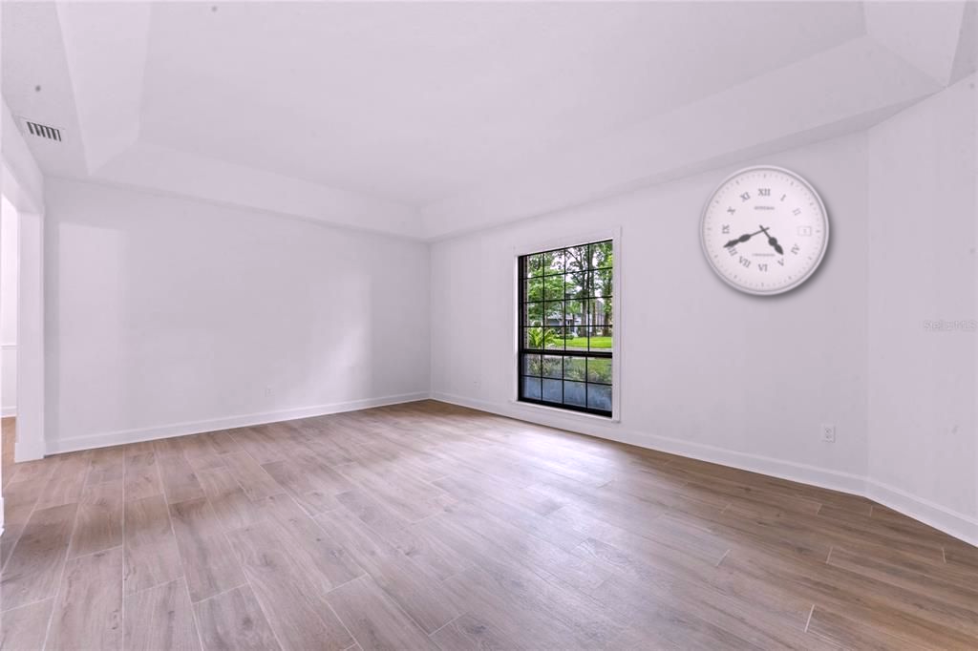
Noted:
4,41
